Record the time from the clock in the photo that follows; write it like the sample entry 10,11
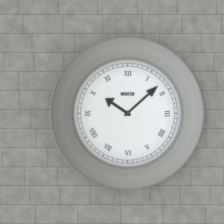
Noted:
10,08
